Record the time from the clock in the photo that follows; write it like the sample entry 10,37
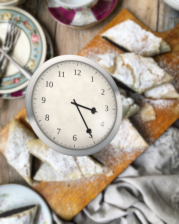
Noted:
3,25
